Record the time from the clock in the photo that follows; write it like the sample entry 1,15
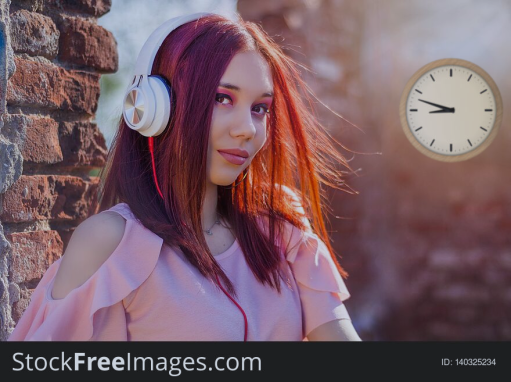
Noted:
8,48
